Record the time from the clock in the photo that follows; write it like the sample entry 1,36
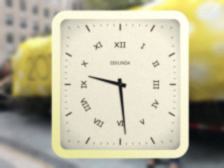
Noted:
9,29
